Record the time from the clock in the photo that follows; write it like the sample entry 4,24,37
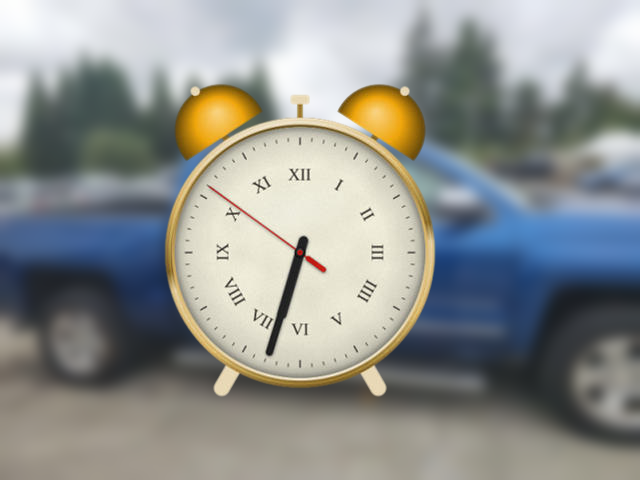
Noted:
6,32,51
